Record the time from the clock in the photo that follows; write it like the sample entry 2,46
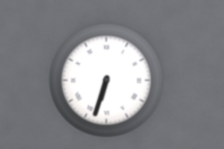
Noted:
6,33
